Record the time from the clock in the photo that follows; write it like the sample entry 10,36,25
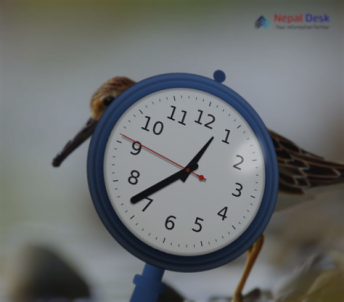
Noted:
12,36,46
